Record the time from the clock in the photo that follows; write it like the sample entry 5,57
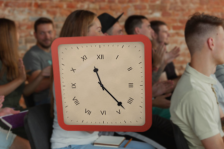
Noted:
11,23
